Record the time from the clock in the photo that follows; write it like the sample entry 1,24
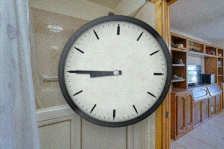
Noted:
8,45
